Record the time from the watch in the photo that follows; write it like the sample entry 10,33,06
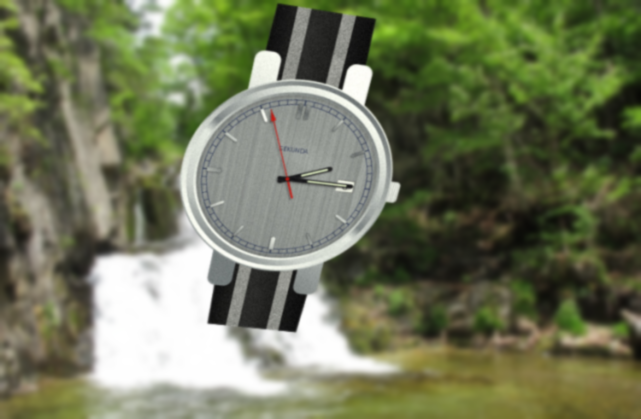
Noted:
2,14,56
